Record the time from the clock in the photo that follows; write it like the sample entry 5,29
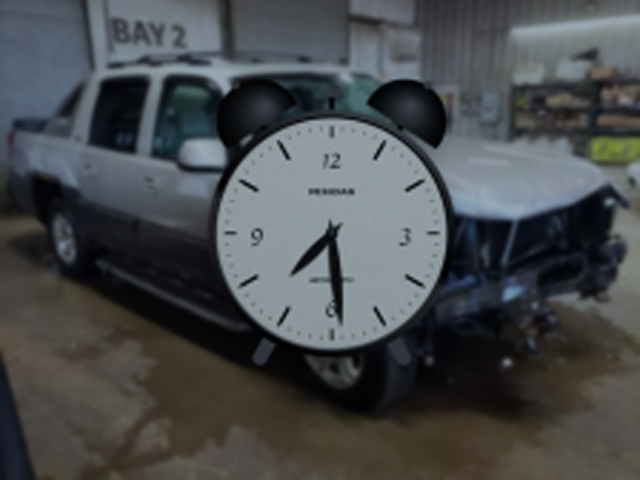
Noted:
7,29
